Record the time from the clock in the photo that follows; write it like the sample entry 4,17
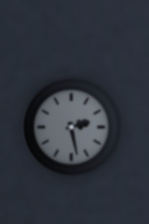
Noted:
2,28
